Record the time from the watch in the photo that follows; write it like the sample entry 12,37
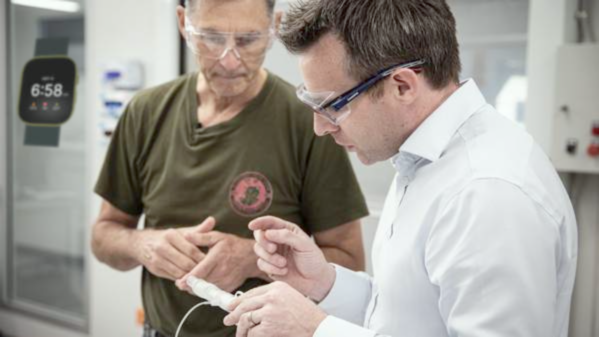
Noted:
6,58
